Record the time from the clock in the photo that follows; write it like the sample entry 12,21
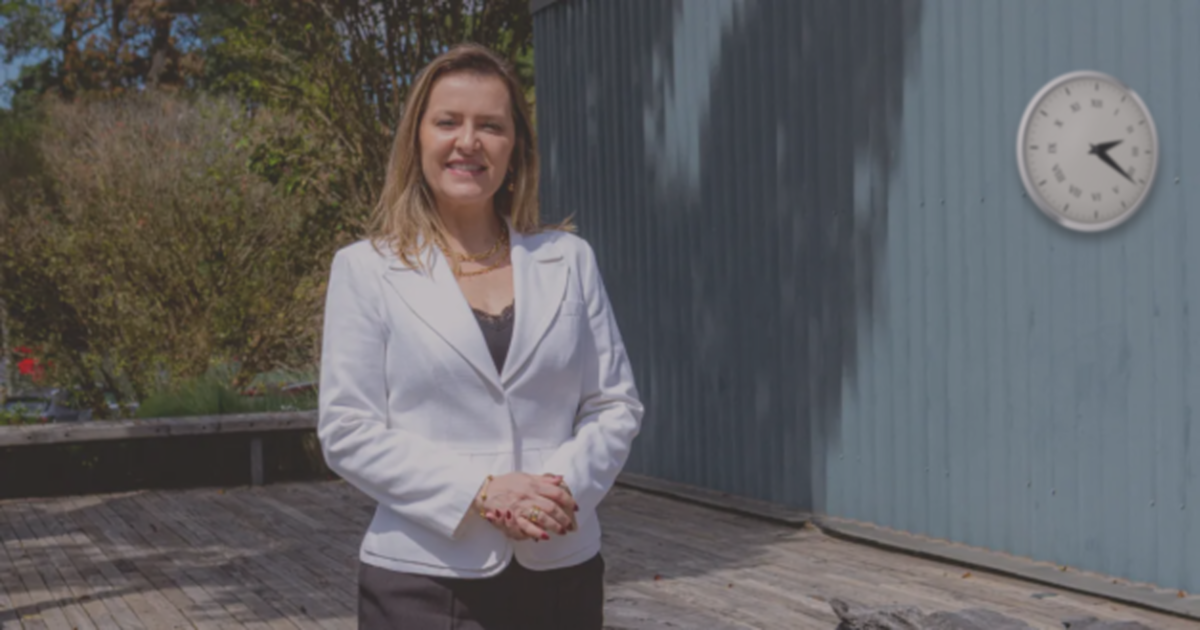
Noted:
2,21
